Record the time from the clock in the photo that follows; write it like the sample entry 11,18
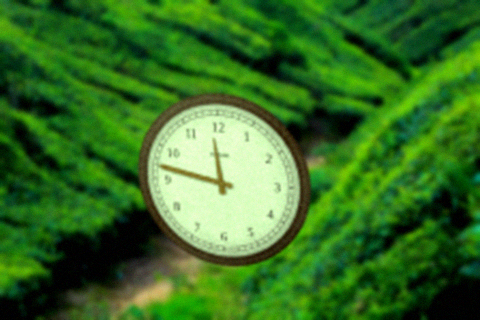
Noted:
11,47
